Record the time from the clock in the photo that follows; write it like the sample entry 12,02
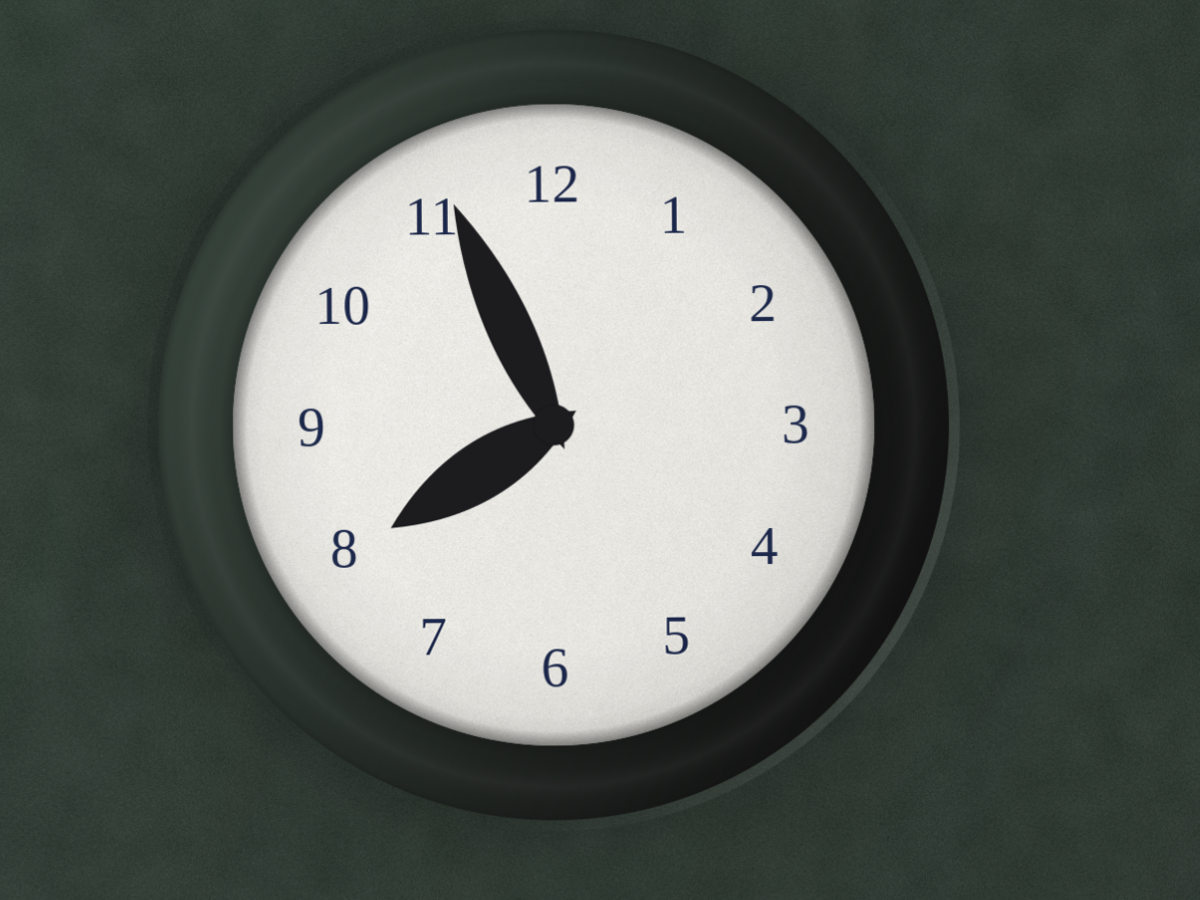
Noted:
7,56
